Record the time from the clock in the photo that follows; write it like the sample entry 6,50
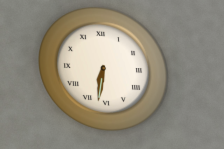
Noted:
6,32
